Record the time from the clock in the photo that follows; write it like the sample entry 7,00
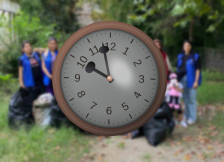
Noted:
9,58
